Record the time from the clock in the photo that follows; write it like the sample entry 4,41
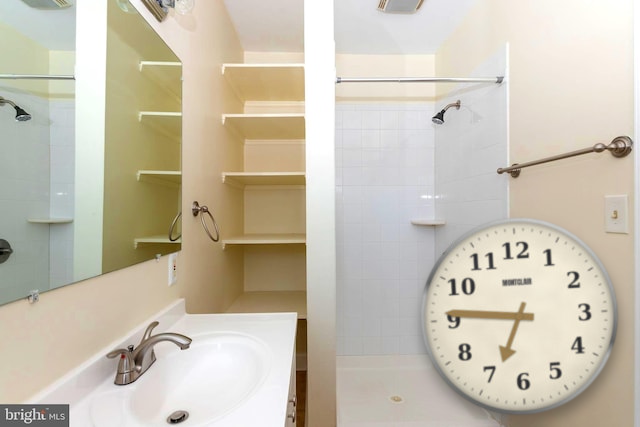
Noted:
6,46
